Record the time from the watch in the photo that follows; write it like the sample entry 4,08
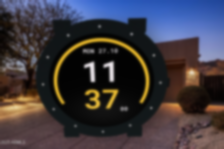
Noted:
11,37
